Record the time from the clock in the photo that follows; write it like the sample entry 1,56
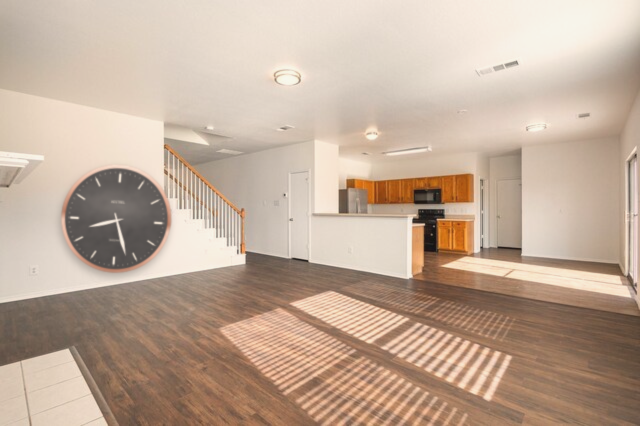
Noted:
8,27
